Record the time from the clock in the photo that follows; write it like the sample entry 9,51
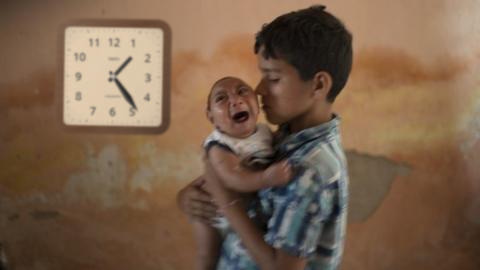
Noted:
1,24
